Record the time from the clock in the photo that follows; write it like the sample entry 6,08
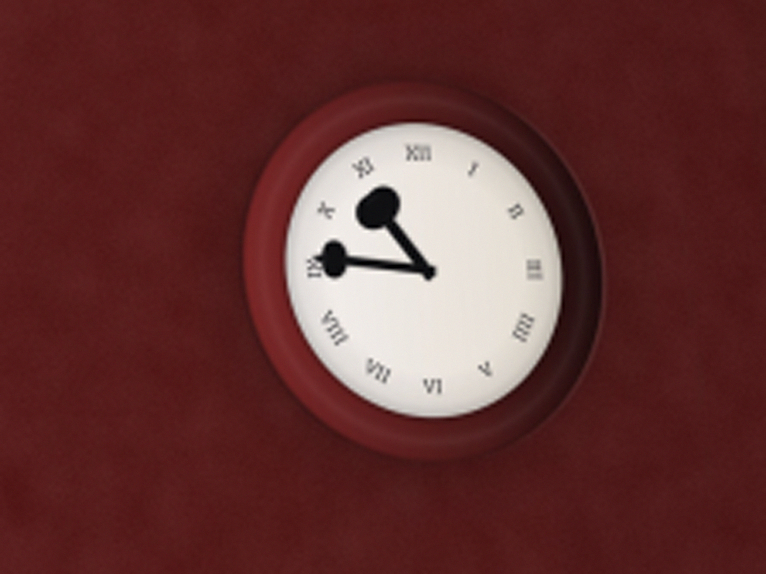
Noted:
10,46
